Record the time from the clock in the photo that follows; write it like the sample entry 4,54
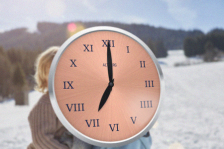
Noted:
7,00
